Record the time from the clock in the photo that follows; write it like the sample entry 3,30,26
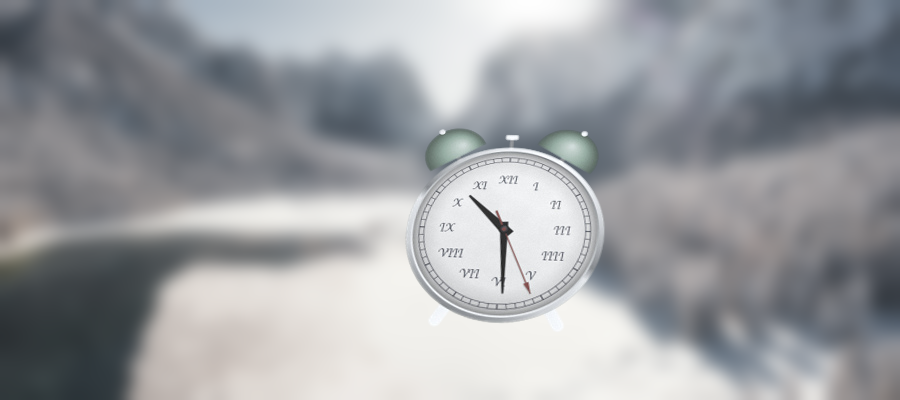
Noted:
10,29,26
